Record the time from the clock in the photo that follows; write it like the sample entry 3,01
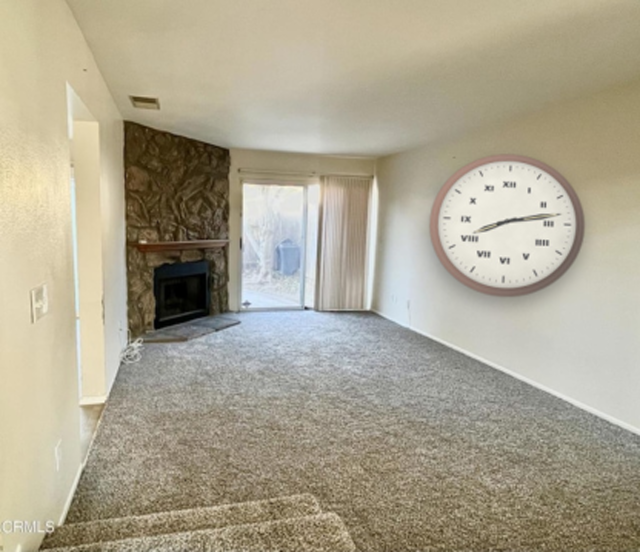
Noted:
8,13
